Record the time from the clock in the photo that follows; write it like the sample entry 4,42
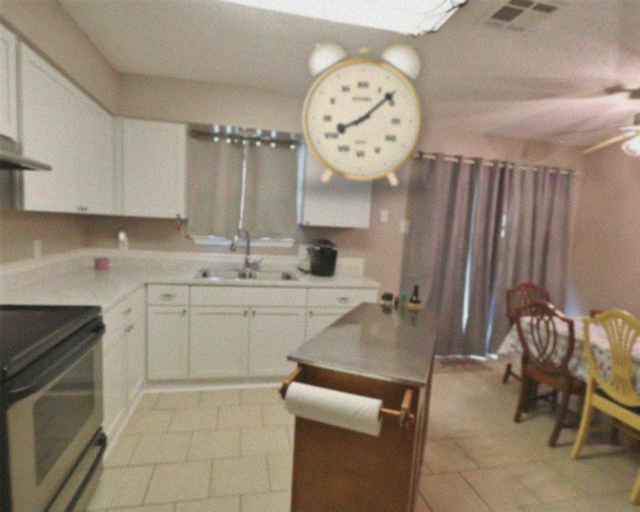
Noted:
8,08
